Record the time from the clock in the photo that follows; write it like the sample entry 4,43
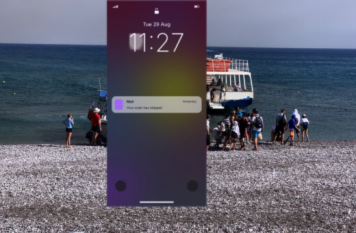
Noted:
11,27
